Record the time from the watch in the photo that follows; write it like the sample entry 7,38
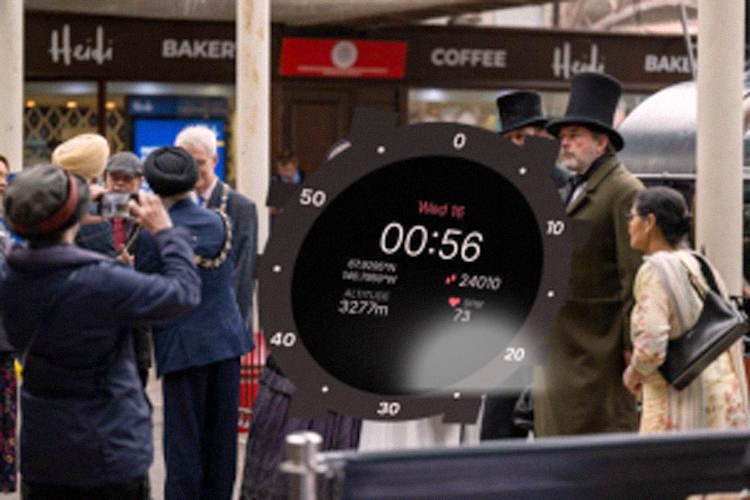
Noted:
0,56
